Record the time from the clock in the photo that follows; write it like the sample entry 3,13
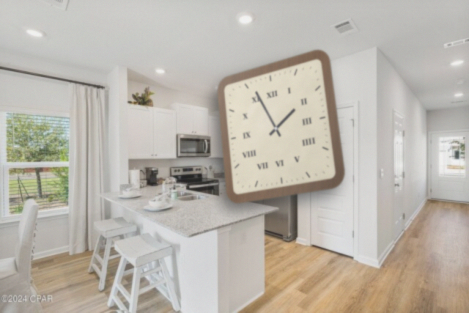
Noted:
1,56
